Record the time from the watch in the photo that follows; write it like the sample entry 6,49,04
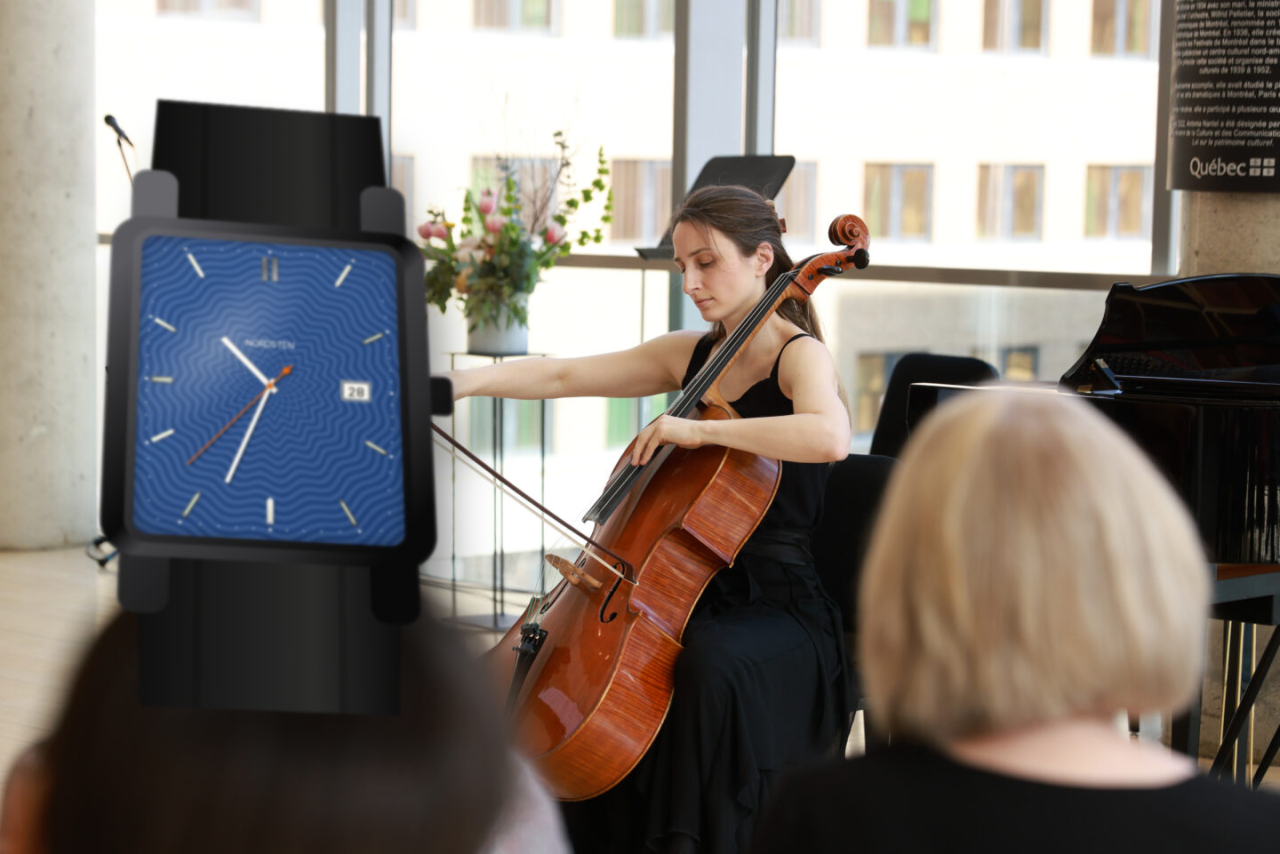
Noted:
10,33,37
